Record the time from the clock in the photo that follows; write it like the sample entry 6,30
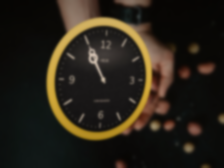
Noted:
10,55
